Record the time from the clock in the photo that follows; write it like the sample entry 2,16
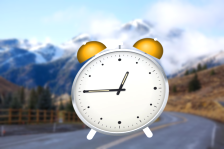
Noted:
12,45
